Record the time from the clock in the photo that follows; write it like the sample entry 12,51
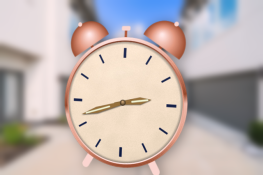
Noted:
2,42
